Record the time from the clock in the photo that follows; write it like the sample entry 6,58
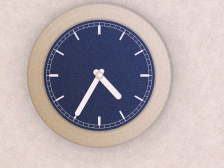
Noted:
4,35
